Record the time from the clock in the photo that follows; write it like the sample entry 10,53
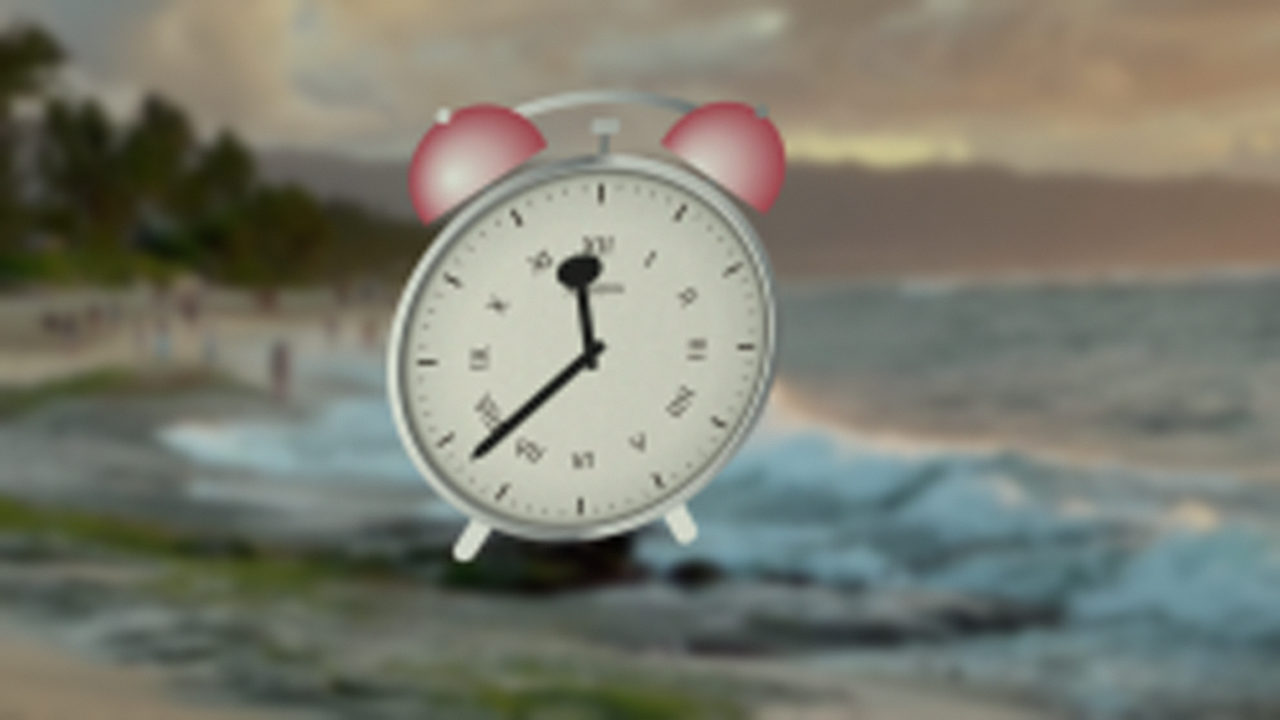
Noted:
11,38
